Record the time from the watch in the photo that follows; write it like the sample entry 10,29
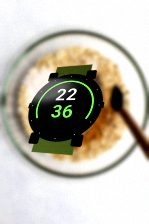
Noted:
22,36
